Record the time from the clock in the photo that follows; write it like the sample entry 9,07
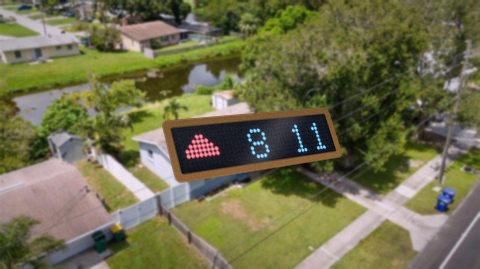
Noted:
8,11
